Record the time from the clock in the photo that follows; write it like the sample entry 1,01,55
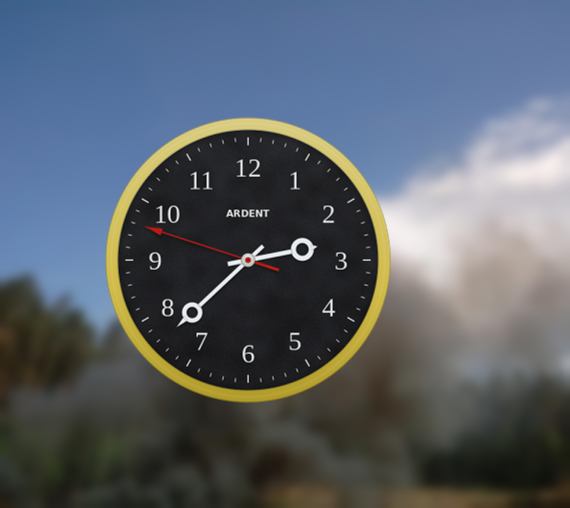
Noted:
2,37,48
